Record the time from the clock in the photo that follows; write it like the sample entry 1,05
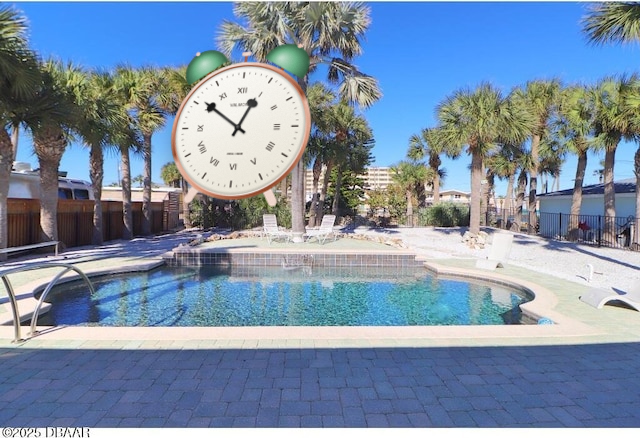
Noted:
12,51
